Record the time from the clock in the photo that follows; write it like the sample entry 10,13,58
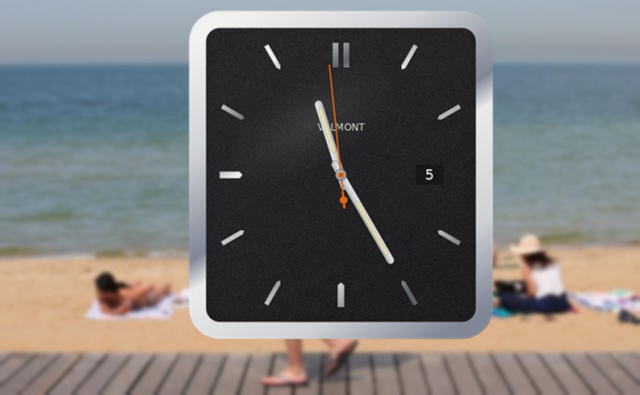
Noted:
11,24,59
